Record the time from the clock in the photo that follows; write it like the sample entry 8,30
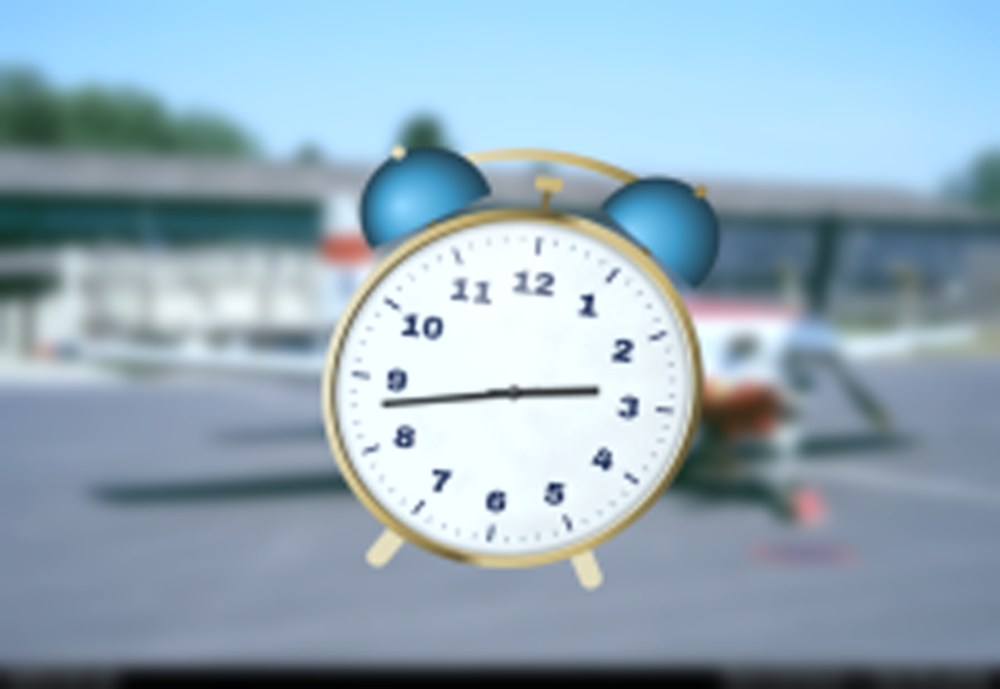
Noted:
2,43
